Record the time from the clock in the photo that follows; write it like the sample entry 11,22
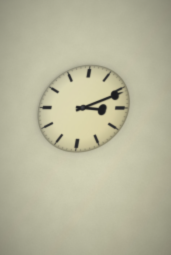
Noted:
3,11
